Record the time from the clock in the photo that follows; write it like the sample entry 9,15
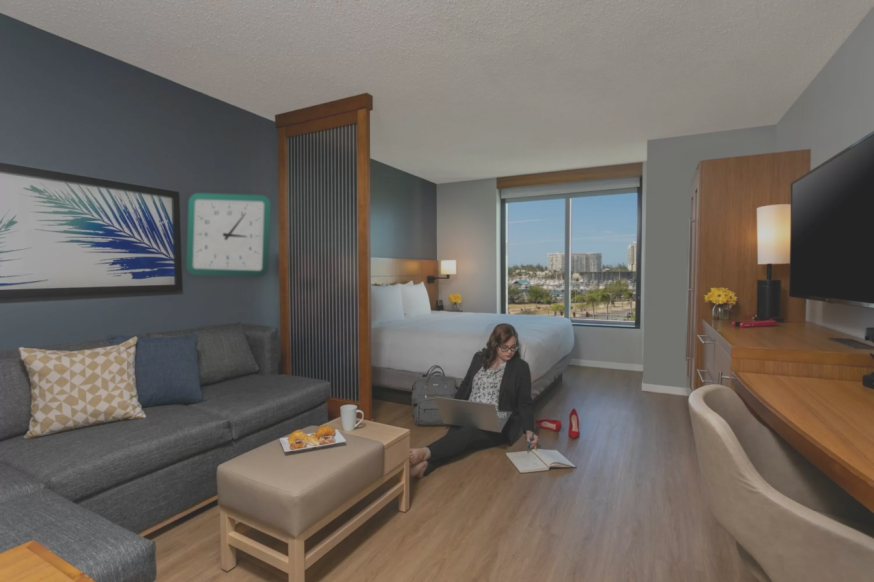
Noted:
3,06
